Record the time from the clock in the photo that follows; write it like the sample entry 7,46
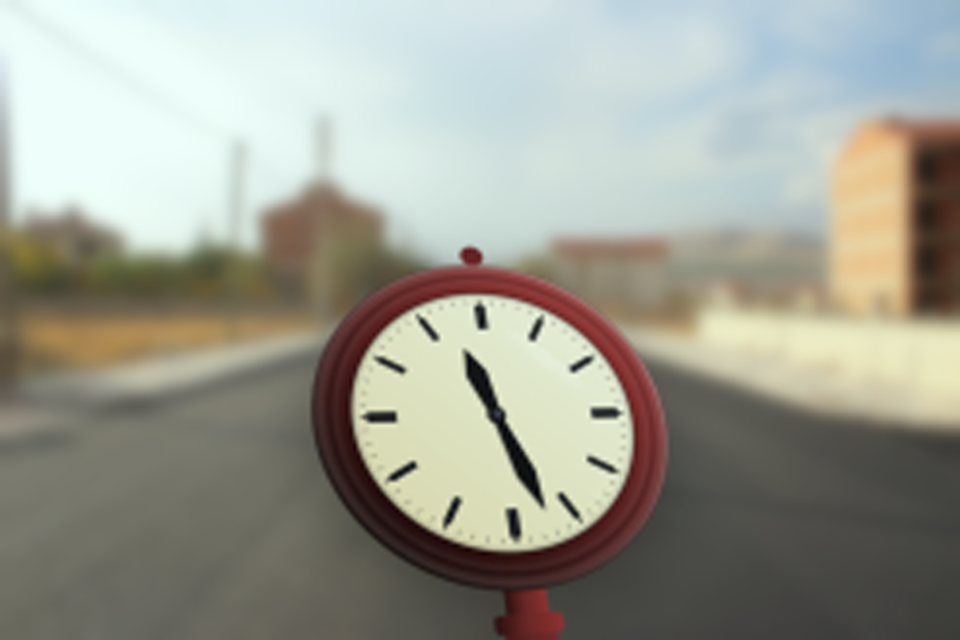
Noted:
11,27
